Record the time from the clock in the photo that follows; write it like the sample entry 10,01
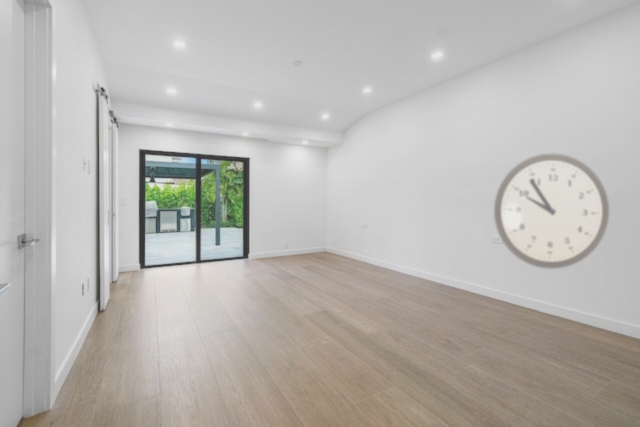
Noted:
9,54
